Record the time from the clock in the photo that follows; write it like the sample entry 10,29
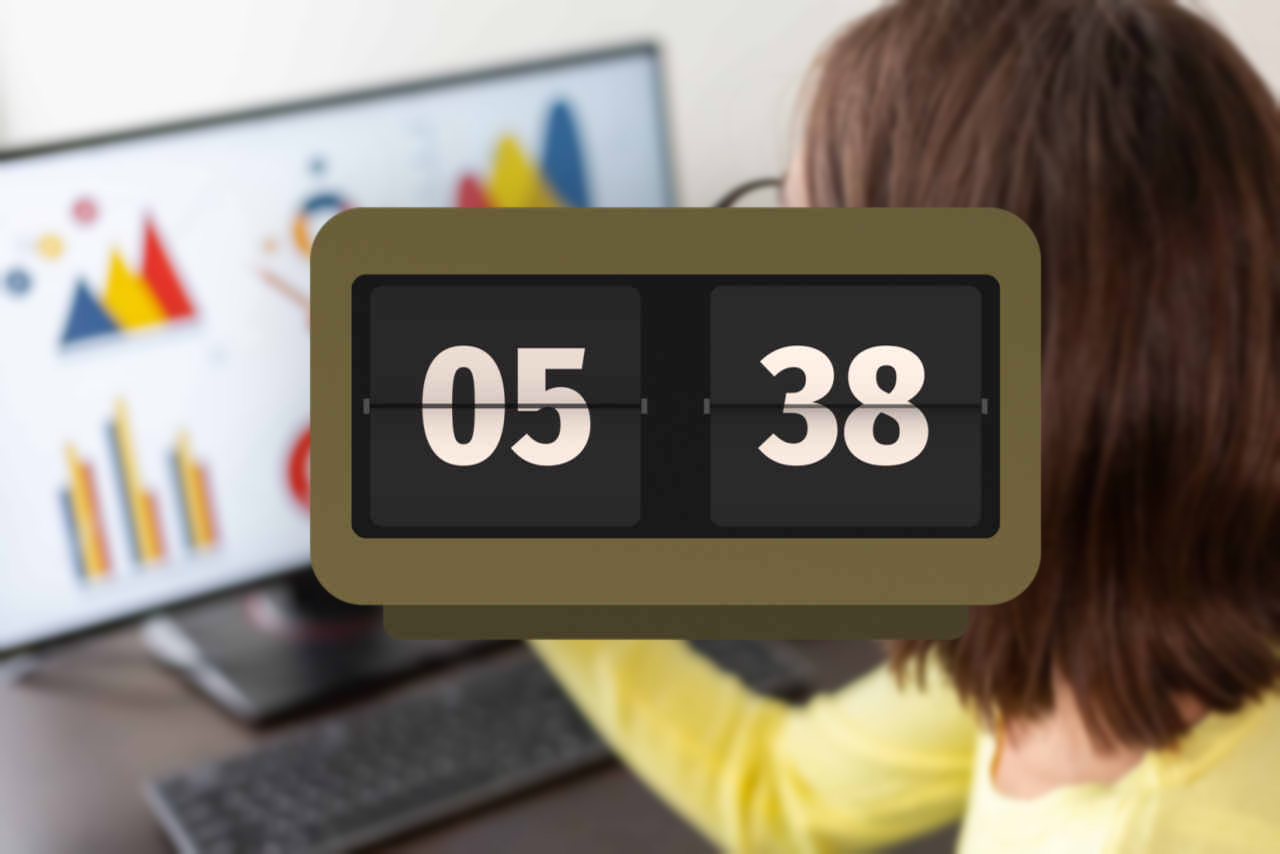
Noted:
5,38
